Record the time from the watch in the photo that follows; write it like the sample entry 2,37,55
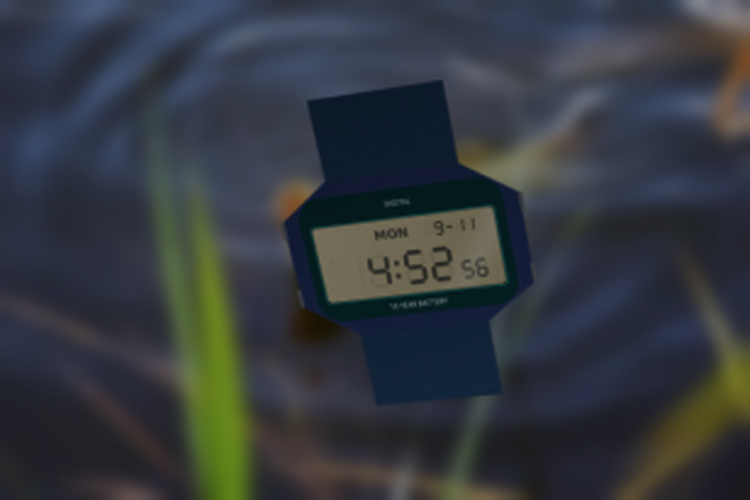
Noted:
4,52,56
